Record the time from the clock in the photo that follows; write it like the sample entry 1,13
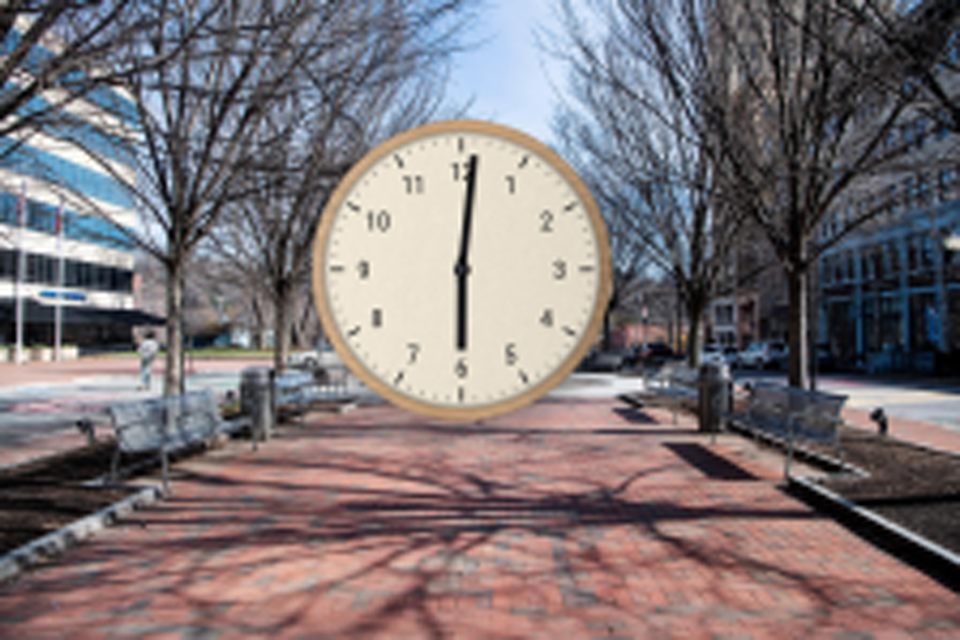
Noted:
6,01
